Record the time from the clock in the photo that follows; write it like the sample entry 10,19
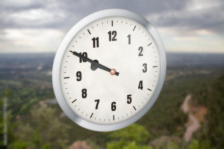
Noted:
9,50
